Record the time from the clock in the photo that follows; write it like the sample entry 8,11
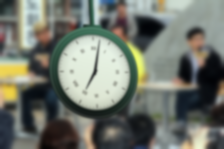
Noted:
7,02
